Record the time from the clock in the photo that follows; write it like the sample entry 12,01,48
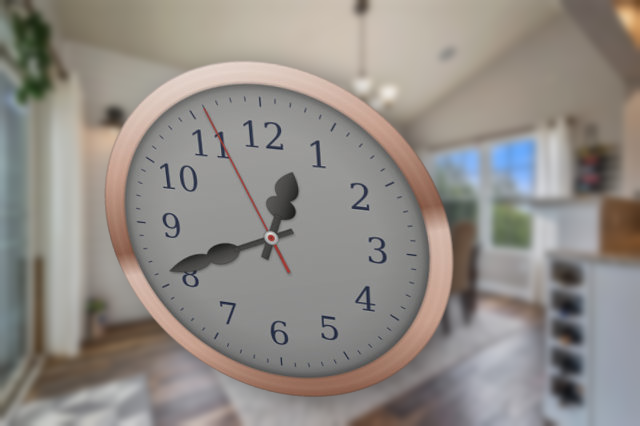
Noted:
12,40,56
